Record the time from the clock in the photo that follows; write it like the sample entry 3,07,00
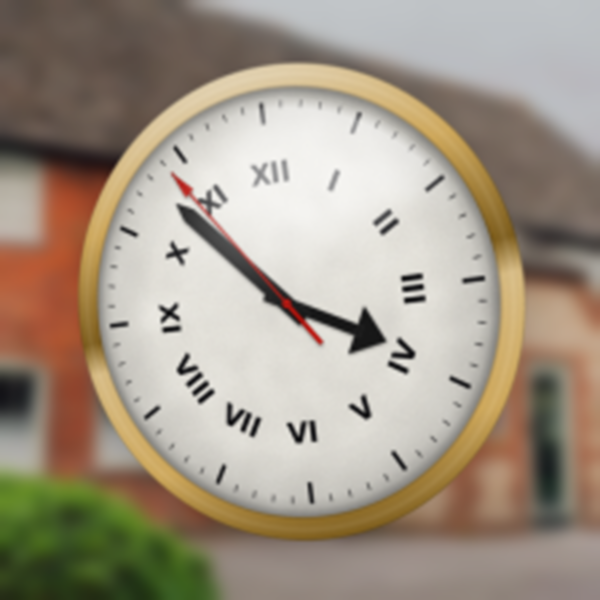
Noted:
3,52,54
